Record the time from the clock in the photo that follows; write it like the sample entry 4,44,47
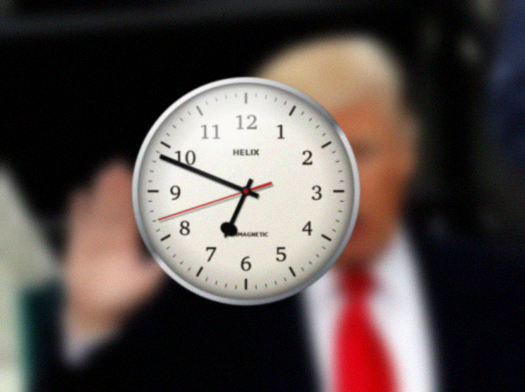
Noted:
6,48,42
